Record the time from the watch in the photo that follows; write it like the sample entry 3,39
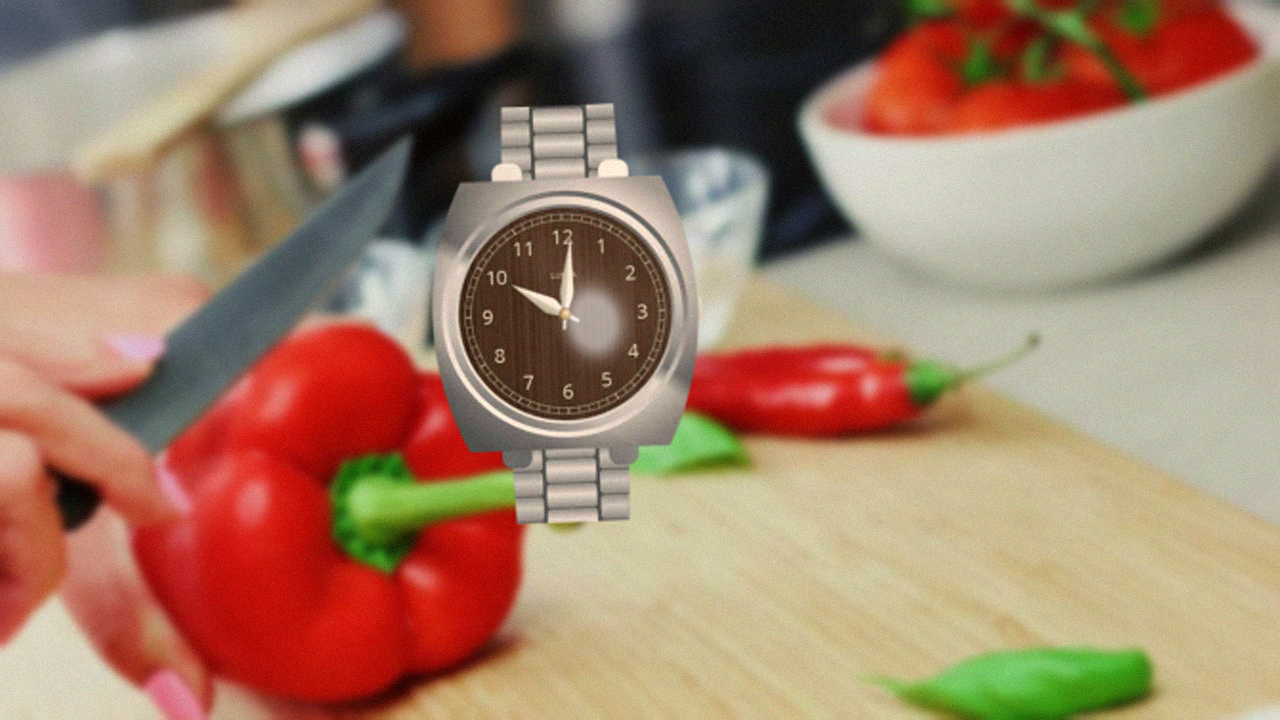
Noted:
10,01
